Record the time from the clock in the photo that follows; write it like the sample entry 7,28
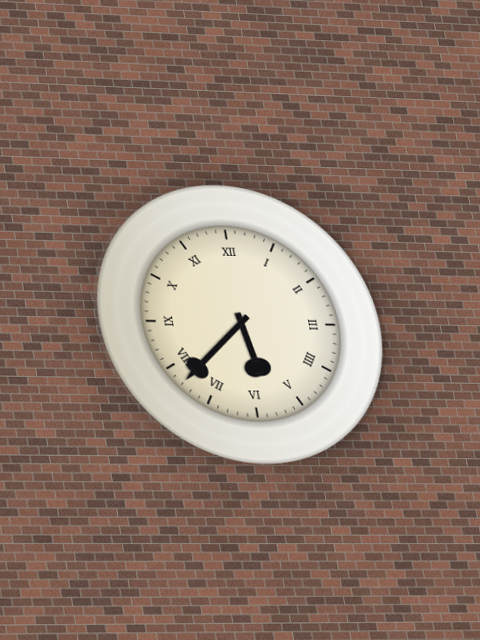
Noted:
5,38
